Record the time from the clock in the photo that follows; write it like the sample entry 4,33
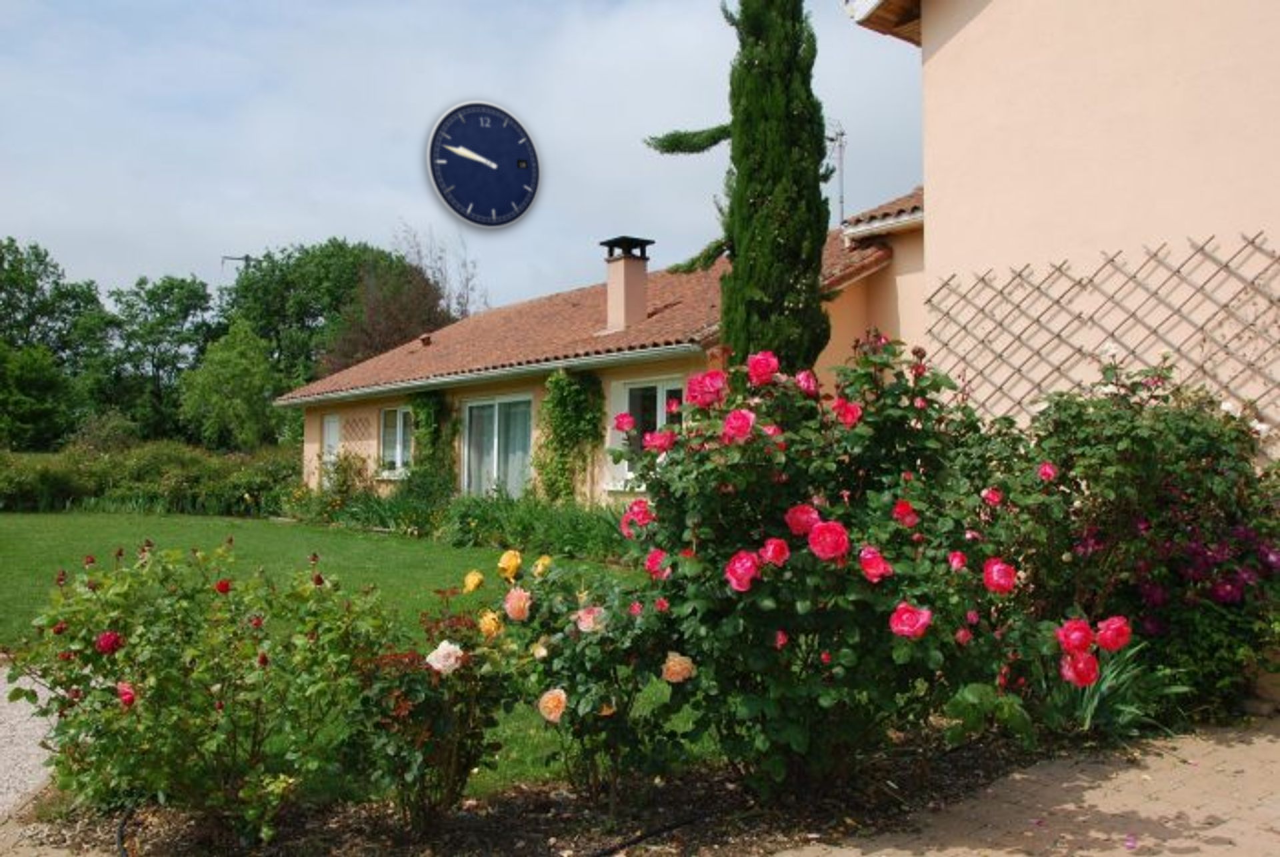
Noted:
9,48
